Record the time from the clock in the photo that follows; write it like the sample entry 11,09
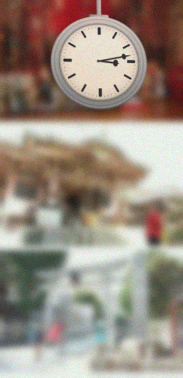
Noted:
3,13
